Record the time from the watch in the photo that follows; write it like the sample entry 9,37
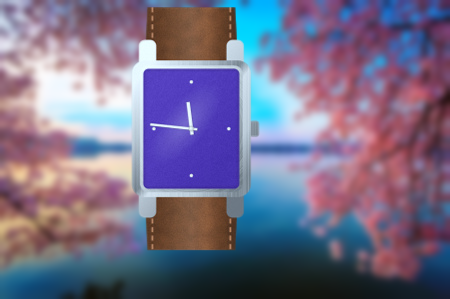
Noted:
11,46
